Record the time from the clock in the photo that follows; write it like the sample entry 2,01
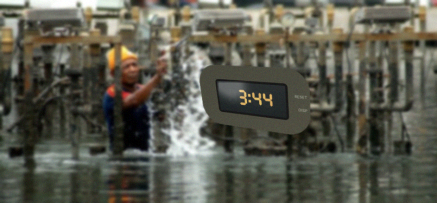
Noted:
3,44
